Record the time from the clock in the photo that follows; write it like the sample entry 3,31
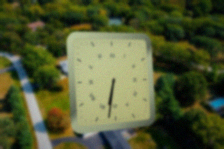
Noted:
6,32
